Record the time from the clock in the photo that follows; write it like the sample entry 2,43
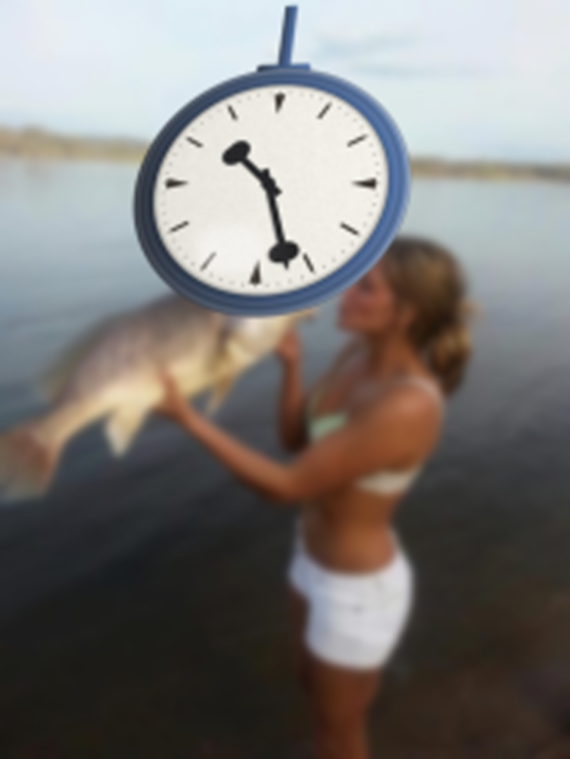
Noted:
10,27
